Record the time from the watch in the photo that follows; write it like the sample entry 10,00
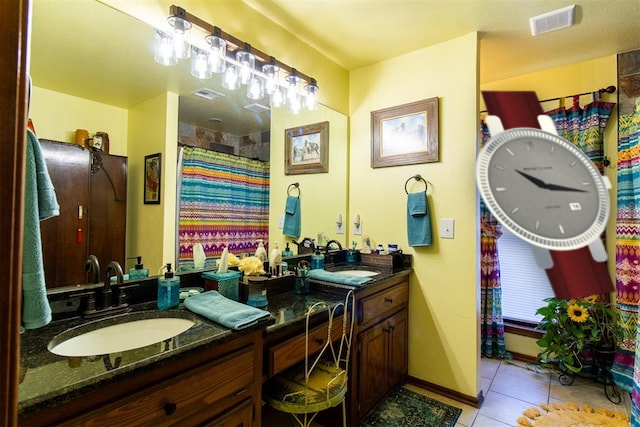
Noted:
10,17
